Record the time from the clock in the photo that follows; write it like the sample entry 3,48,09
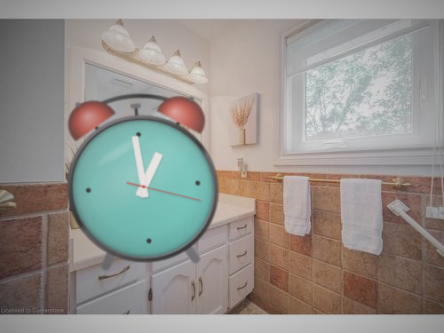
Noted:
12,59,18
